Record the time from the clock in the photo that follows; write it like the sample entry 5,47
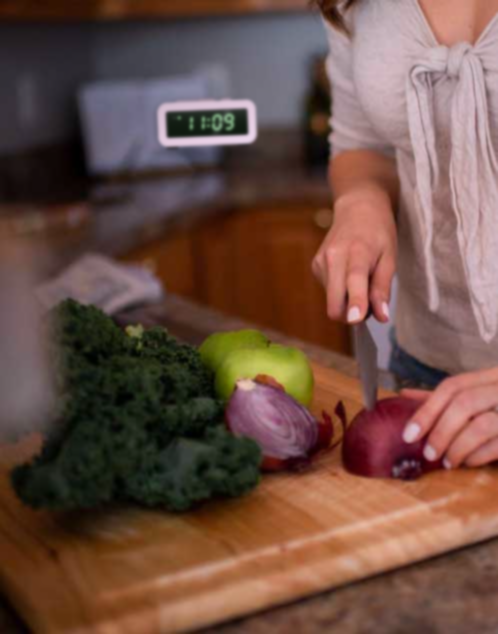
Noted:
11,09
